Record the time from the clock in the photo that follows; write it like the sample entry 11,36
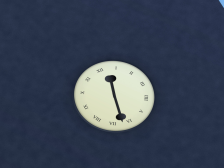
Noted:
12,32
